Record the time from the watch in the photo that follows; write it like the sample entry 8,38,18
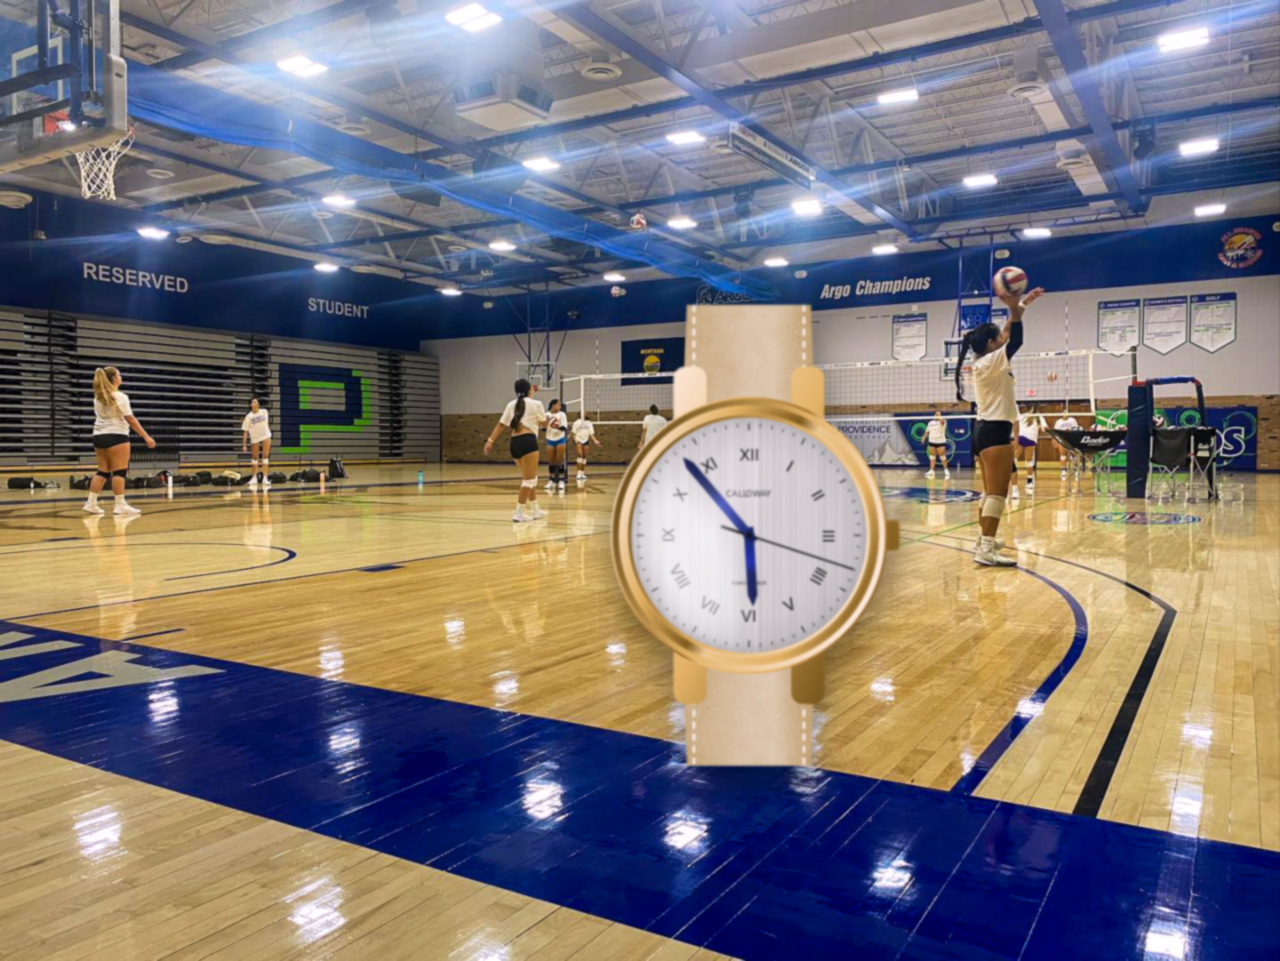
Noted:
5,53,18
